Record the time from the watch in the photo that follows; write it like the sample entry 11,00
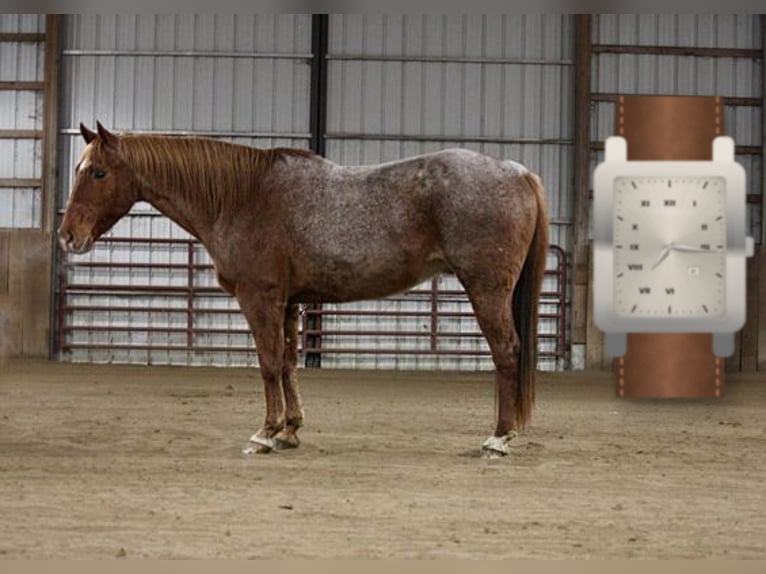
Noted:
7,16
